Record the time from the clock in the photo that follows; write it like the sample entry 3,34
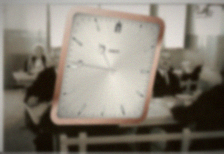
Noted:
10,46
